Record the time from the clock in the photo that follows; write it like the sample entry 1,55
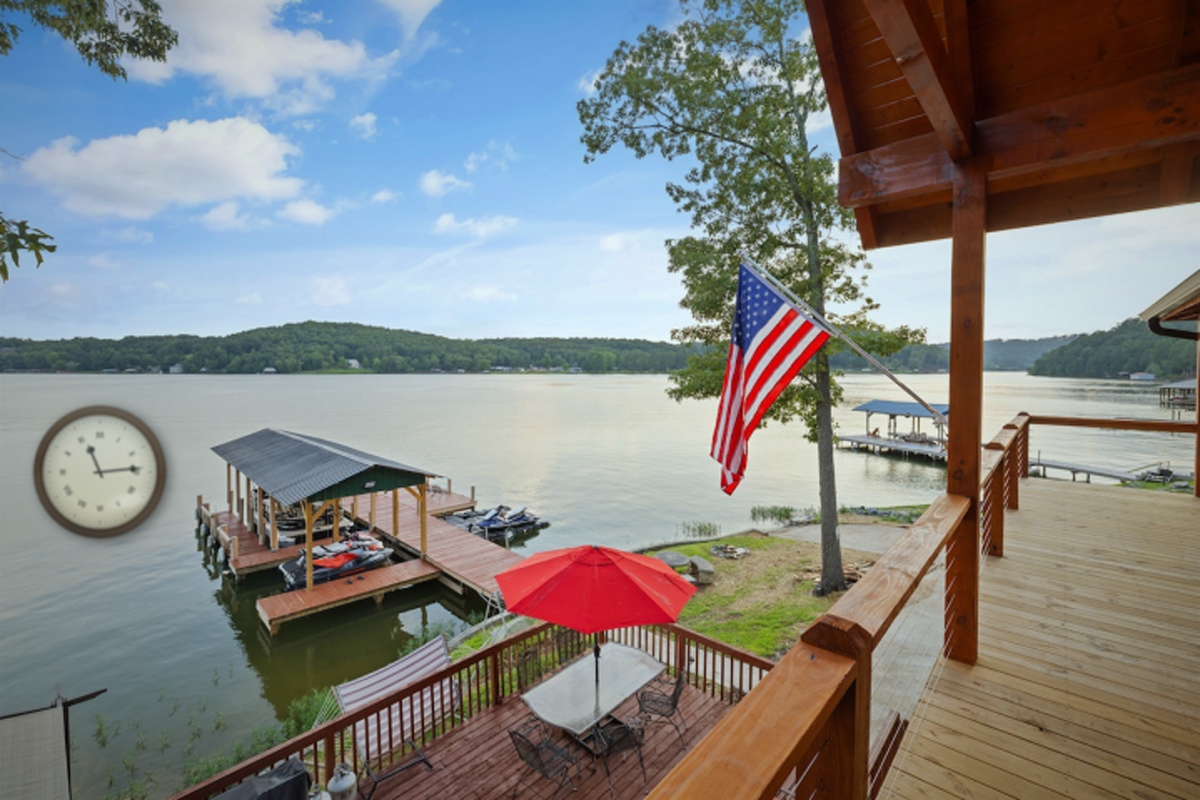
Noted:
11,14
